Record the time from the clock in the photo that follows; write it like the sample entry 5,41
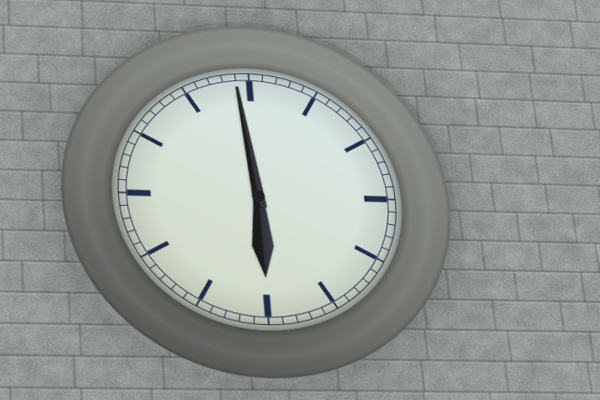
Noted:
5,59
